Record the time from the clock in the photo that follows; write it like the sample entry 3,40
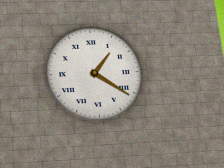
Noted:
1,21
